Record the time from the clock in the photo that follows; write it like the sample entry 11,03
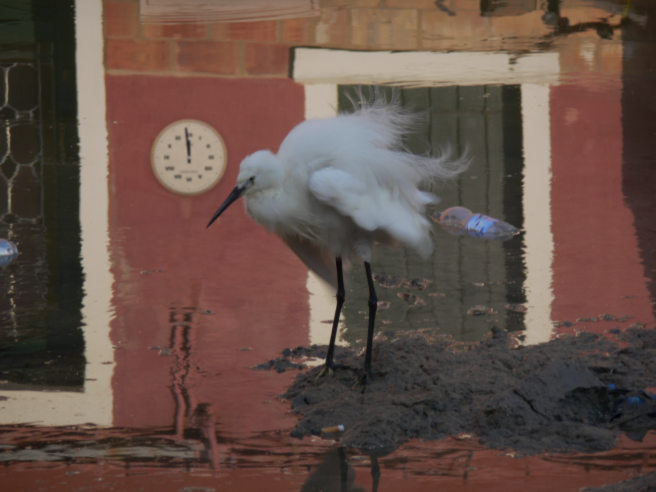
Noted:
11,59
